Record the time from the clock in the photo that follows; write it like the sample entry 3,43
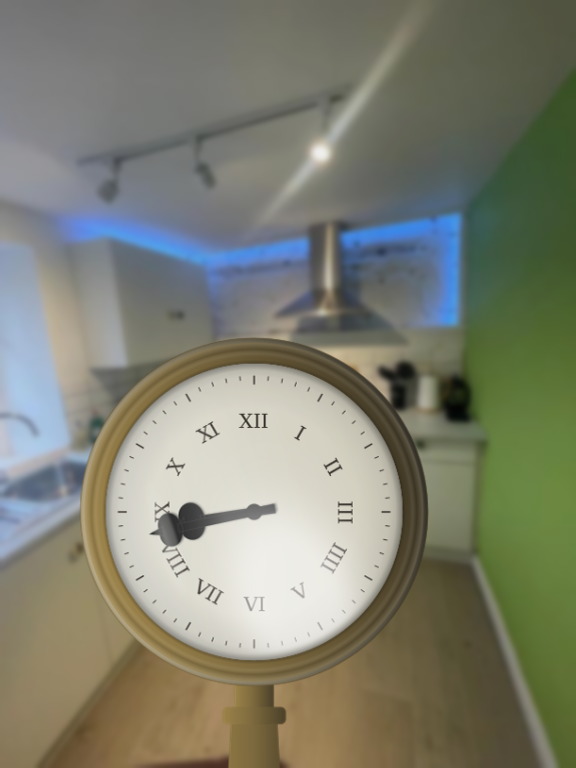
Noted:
8,43
